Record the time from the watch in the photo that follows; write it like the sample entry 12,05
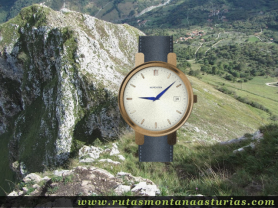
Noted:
9,08
